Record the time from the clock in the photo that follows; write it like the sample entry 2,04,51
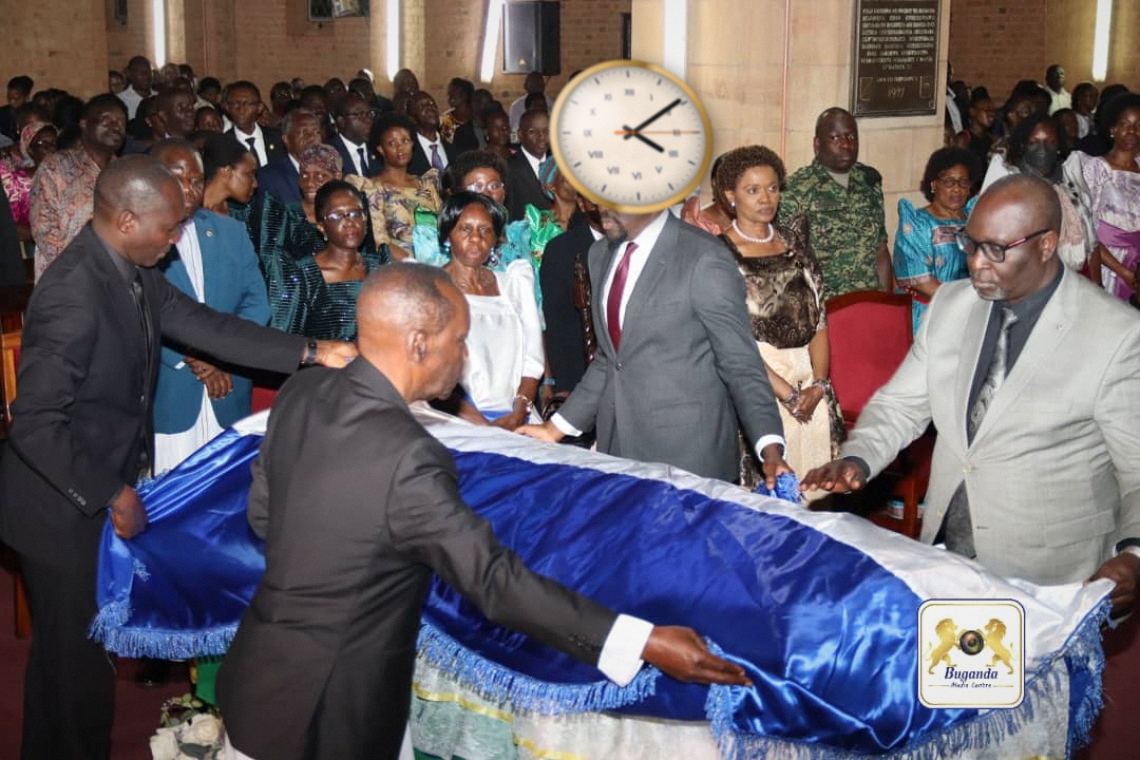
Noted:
4,09,15
